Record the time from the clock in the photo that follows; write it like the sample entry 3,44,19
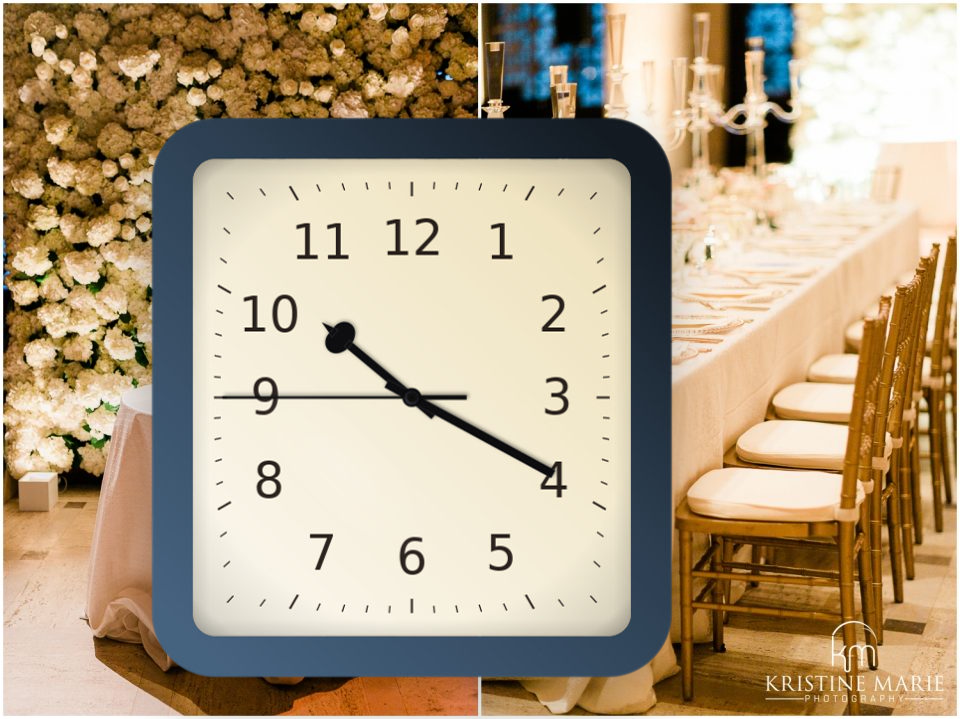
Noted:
10,19,45
